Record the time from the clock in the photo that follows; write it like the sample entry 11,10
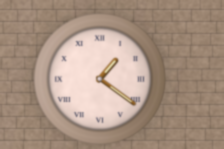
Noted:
1,21
